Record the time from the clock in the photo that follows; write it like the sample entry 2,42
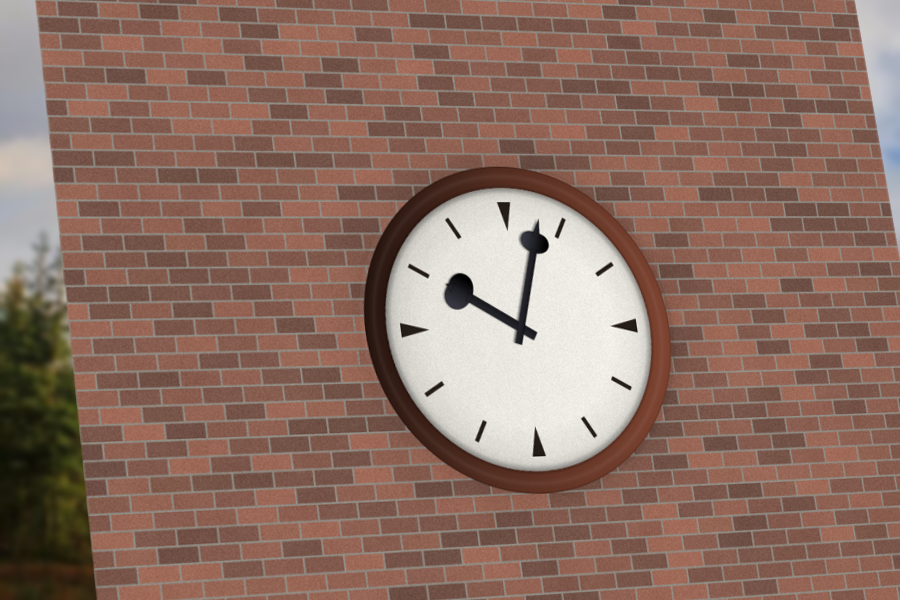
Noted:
10,03
